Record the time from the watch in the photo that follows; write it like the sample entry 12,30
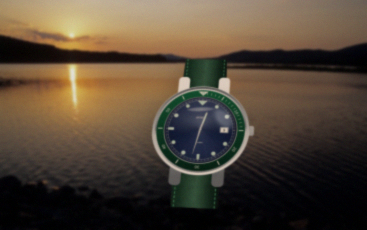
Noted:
12,32
